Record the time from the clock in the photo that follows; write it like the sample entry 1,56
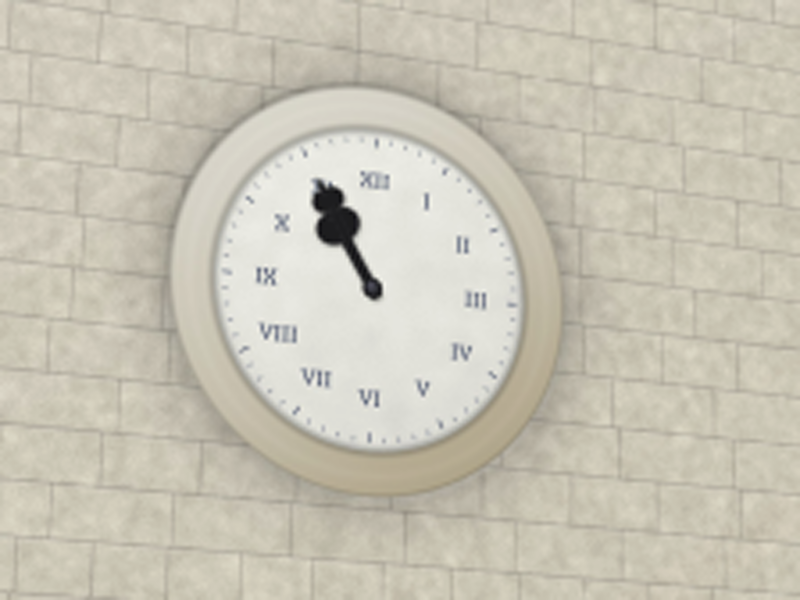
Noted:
10,55
